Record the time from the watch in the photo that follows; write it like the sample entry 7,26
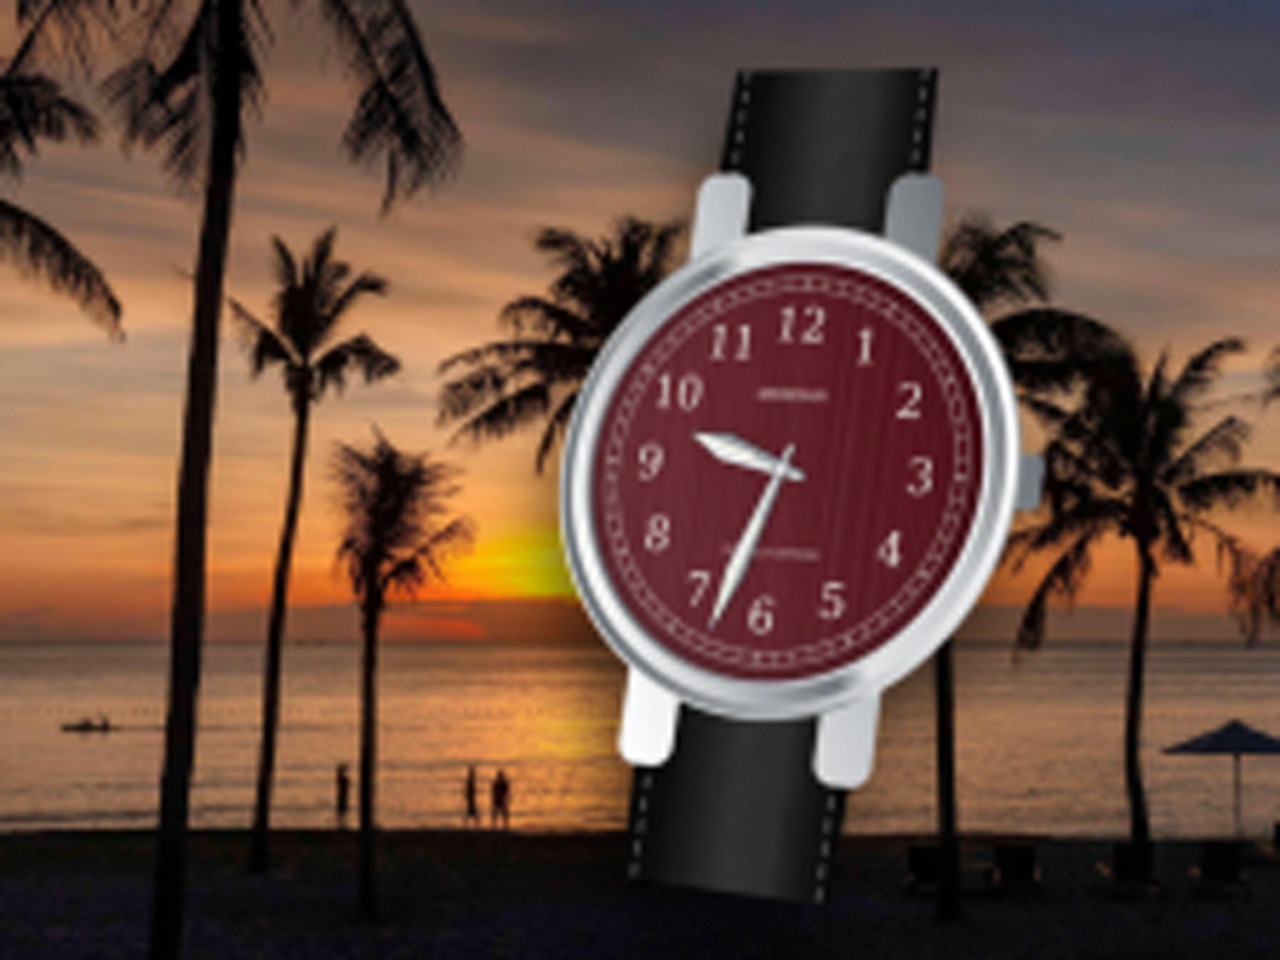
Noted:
9,33
